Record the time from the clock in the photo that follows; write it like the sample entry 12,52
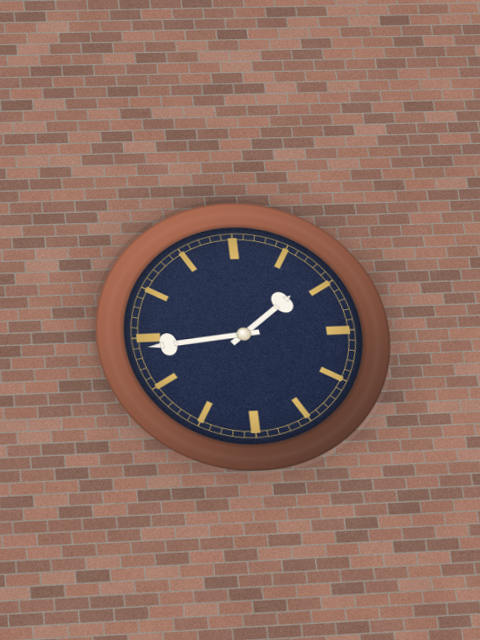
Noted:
1,44
